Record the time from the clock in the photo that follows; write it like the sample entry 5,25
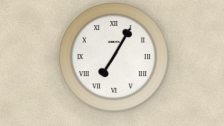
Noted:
7,05
